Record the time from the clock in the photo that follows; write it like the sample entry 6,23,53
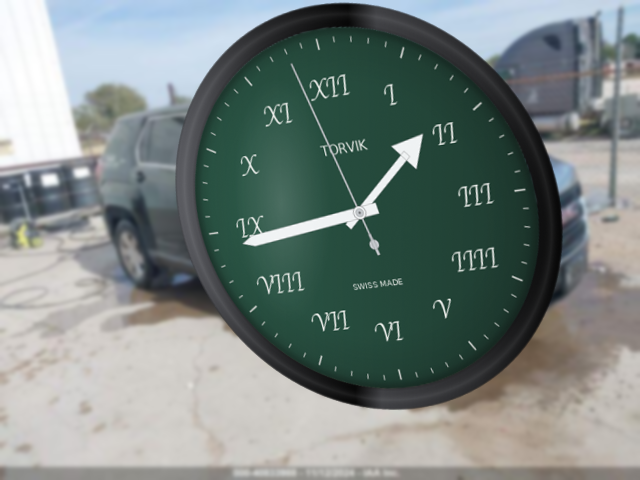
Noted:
1,43,58
